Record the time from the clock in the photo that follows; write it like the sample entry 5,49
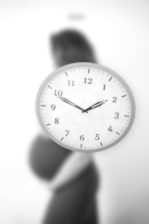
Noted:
1,49
